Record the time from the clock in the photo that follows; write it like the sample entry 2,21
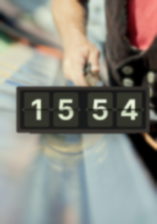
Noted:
15,54
